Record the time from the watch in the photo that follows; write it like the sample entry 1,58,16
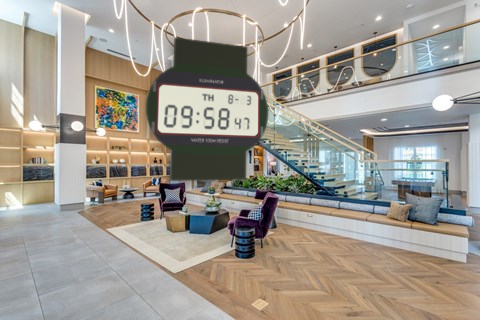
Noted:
9,58,47
